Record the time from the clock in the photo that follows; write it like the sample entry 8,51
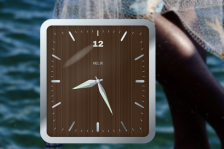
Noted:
8,26
